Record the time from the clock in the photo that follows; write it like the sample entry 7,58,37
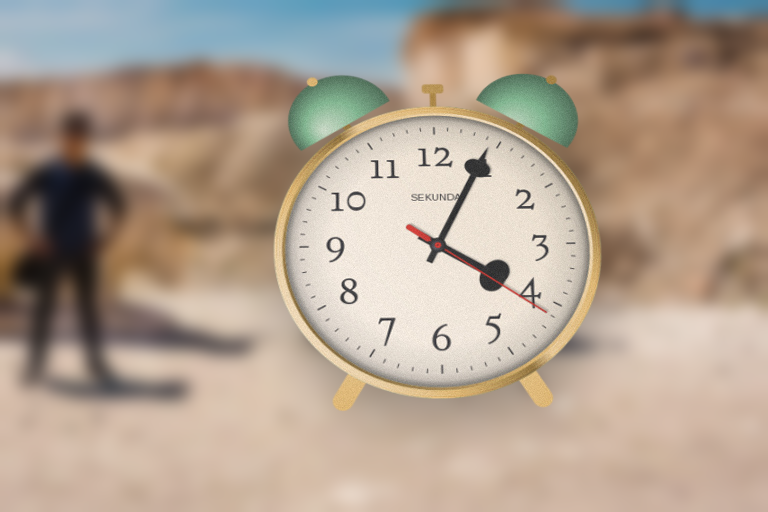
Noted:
4,04,21
